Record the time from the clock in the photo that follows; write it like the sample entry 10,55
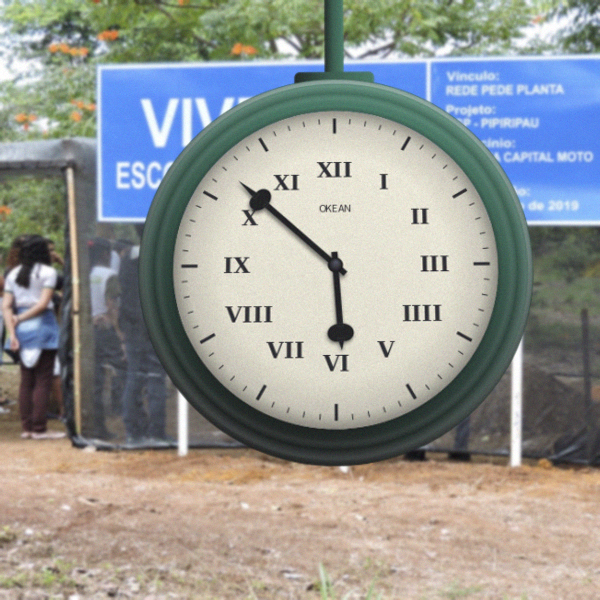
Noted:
5,52
